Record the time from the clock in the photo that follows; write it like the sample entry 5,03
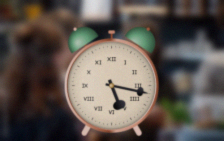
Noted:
5,17
